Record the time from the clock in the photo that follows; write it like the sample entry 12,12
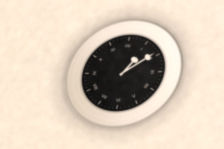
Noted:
1,09
